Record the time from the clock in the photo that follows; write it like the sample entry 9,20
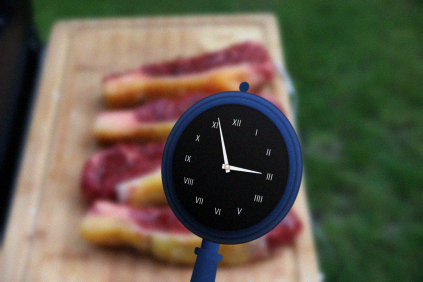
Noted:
2,56
